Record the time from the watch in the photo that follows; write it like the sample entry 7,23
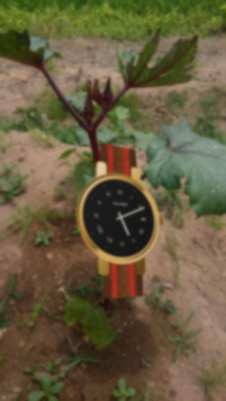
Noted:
5,11
